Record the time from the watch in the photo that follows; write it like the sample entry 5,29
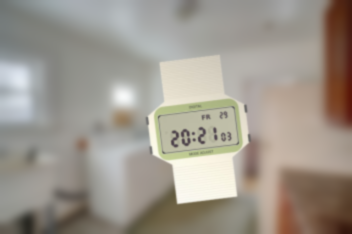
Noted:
20,21
